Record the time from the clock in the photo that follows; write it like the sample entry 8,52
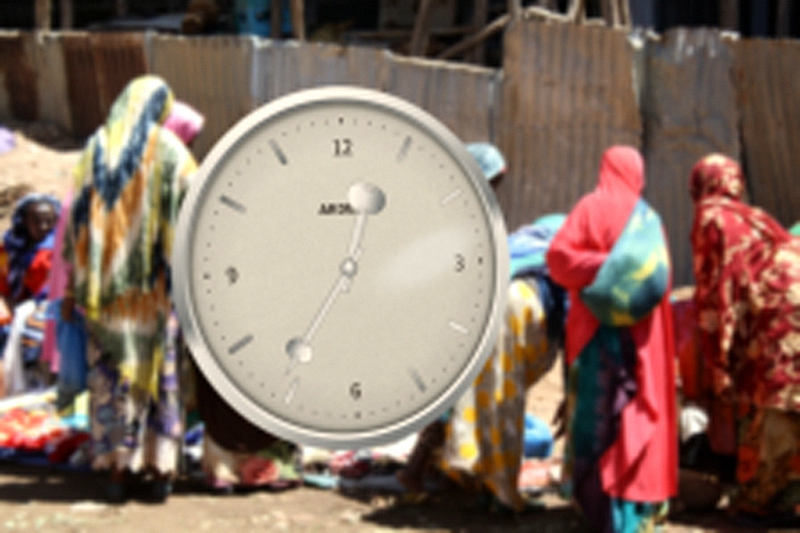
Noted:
12,36
